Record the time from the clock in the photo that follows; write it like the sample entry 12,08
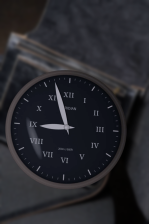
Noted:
8,57
